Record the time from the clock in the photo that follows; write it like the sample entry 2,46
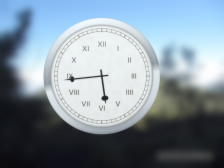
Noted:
5,44
